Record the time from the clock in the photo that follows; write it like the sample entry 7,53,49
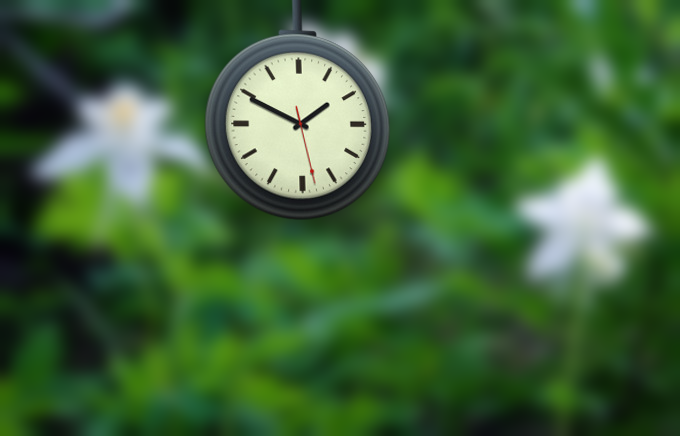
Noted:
1,49,28
